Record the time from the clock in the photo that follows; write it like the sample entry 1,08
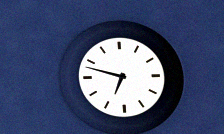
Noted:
6,48
